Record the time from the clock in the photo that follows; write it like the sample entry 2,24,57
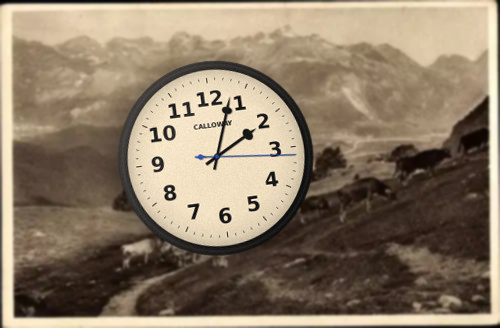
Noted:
2,03,16
